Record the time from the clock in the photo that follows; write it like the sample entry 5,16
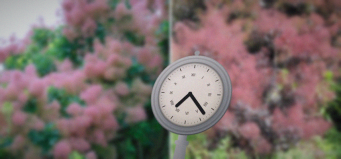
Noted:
7,23
